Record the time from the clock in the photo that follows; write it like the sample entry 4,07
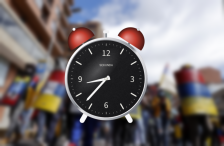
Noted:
8,37
